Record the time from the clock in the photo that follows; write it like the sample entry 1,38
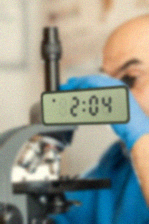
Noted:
2,04
